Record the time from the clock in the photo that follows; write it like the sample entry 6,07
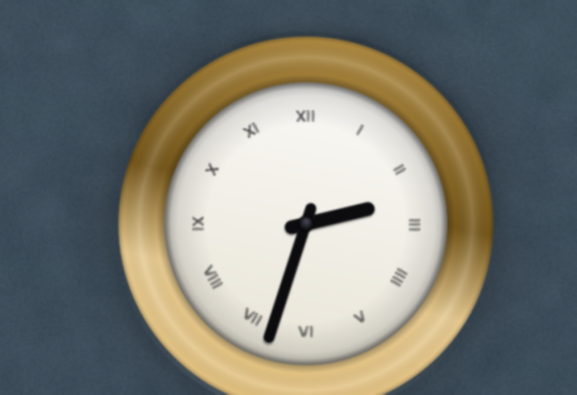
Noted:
2,33
